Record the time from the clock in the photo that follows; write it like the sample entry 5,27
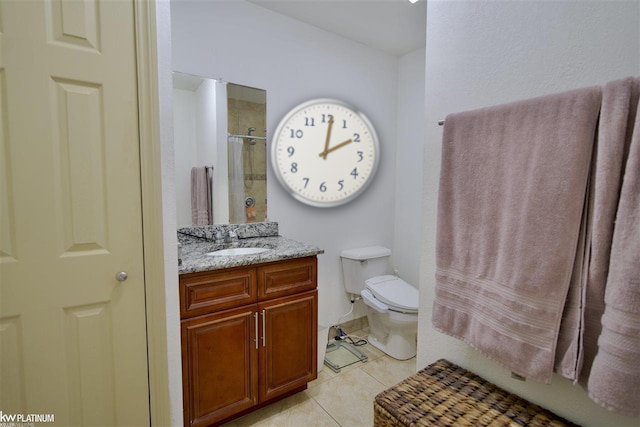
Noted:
2,01
